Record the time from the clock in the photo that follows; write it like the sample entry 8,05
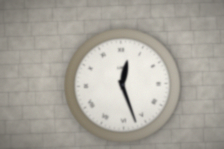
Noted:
12,27
